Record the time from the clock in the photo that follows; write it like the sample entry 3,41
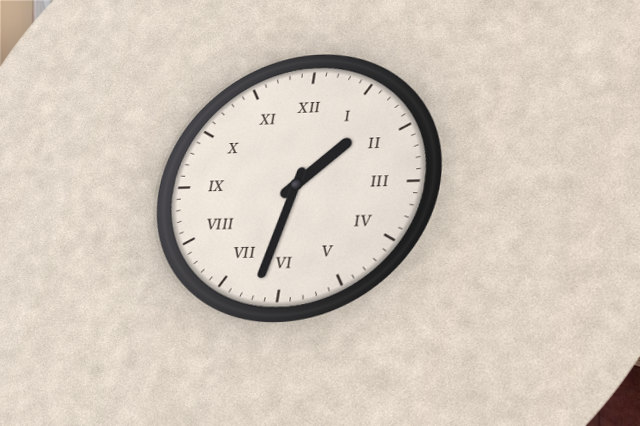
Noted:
1,32
